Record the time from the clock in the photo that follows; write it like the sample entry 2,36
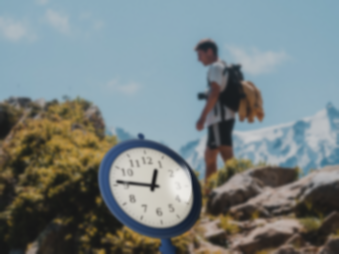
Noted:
12,46
